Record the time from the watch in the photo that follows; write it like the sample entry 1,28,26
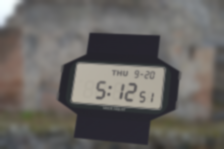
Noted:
5,12,51
